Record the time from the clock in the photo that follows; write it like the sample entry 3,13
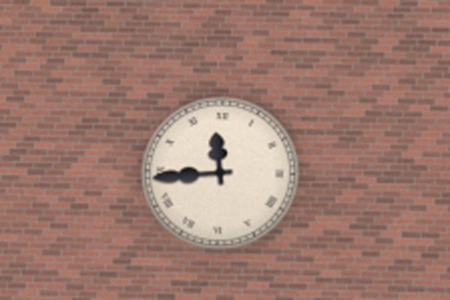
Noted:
11,44
